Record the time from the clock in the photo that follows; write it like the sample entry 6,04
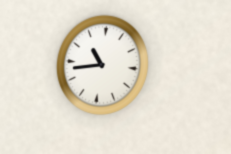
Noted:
10,43
